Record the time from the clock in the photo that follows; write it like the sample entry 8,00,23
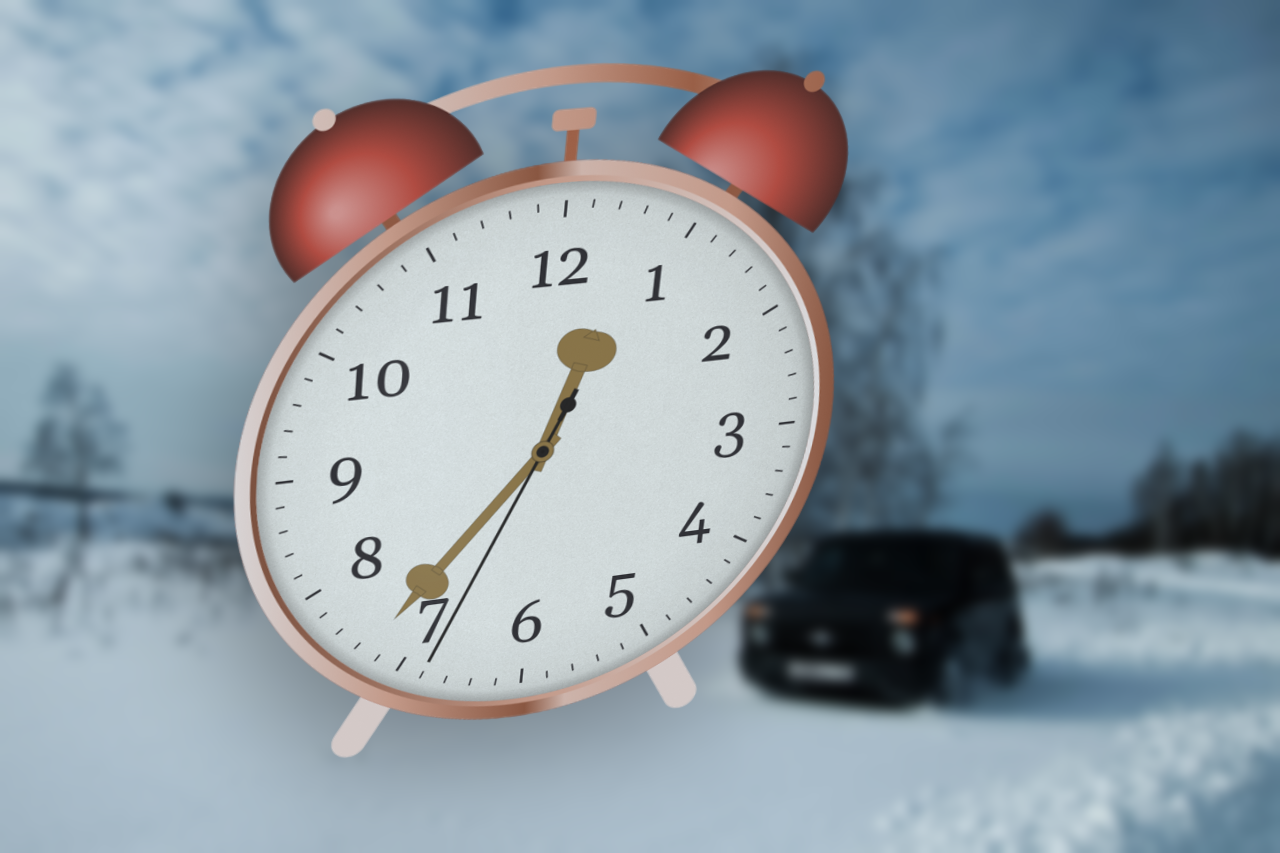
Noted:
12,36,34
